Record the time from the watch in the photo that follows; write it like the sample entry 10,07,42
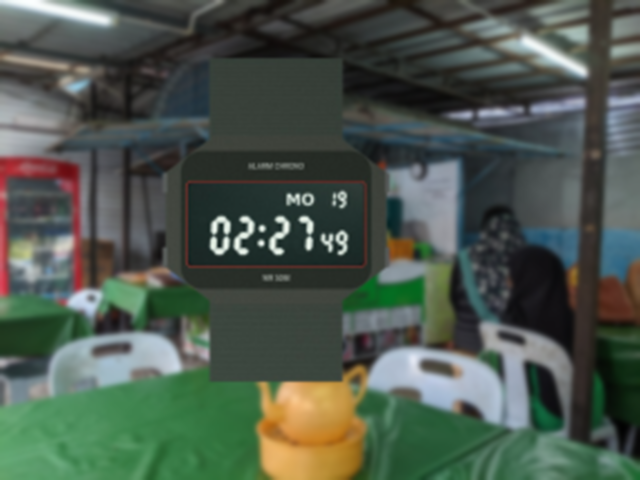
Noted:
2,27,49
